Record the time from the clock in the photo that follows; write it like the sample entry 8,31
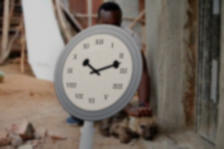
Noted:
10,12
